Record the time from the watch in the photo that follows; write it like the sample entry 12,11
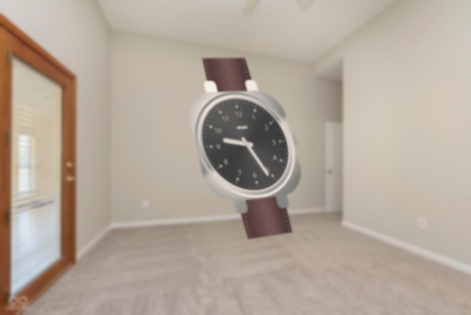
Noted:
9,26
